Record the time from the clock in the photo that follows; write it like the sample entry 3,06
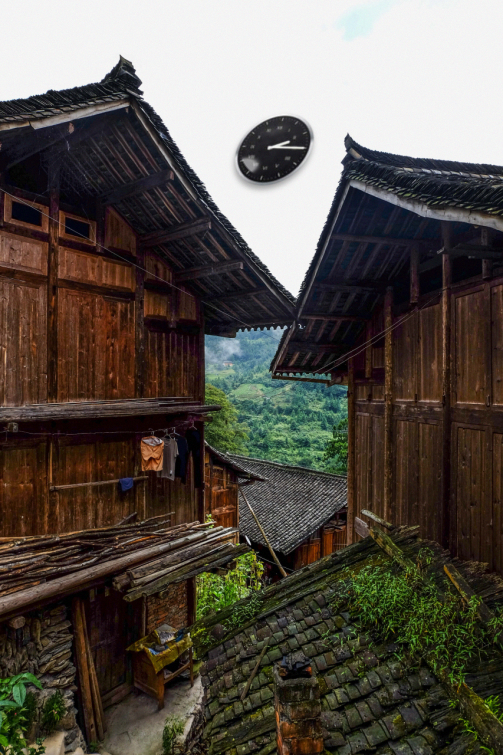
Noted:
2,15
